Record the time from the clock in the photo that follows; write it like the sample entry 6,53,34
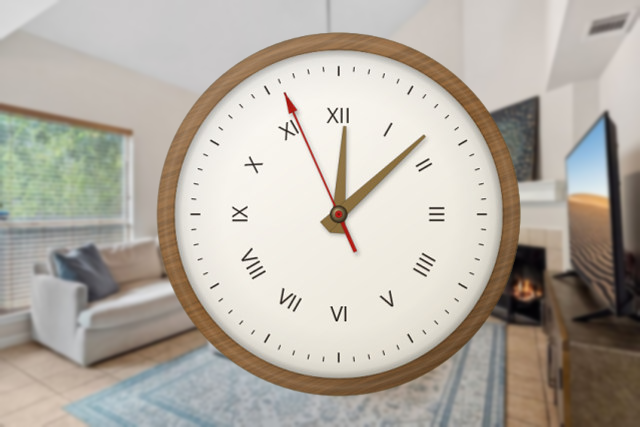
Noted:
12,07,56
